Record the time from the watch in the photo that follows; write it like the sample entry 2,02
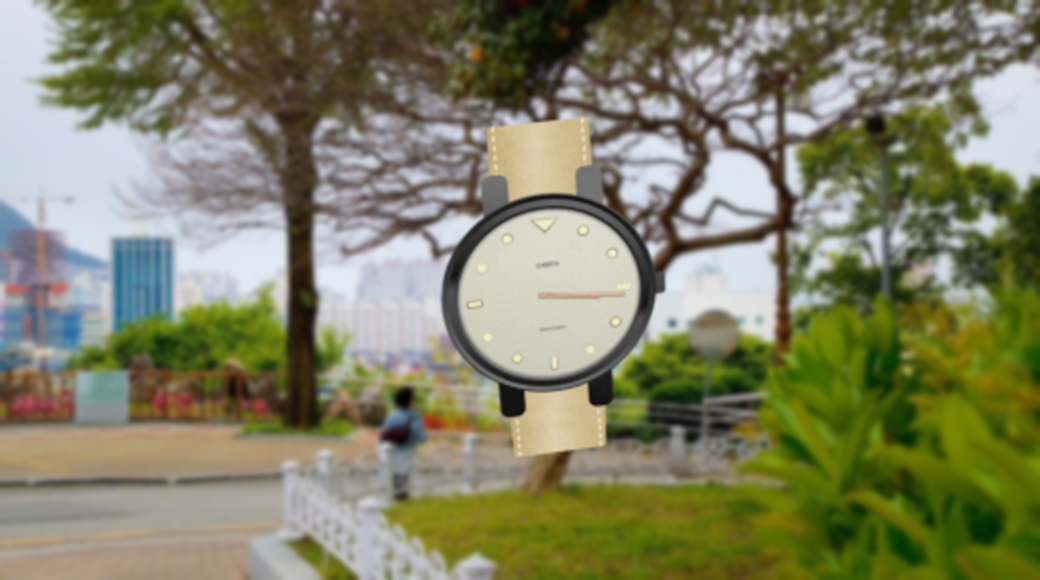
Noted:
3,16
